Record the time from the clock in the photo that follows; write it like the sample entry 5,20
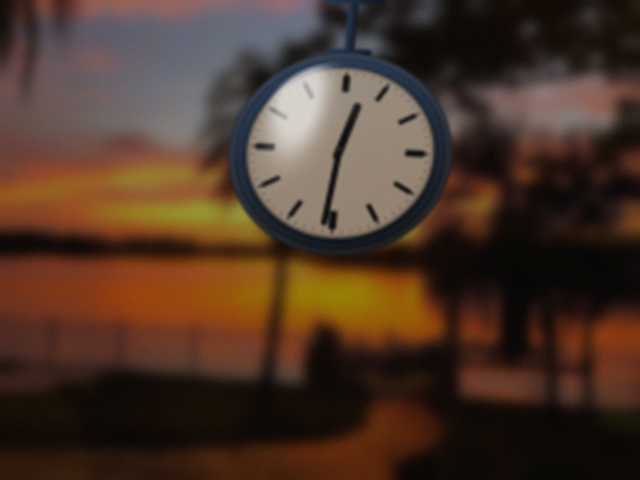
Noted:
12,31
